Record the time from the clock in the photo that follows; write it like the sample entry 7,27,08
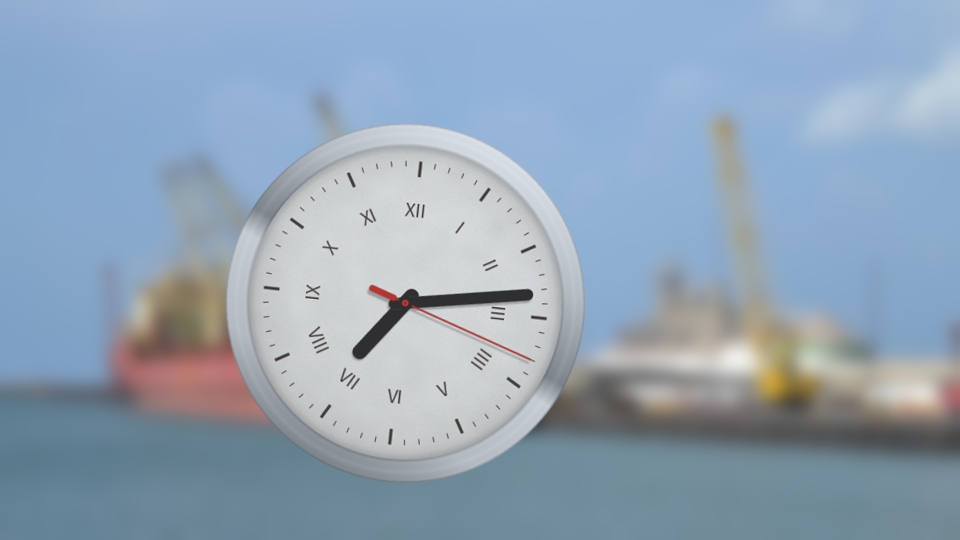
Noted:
7,13,18
